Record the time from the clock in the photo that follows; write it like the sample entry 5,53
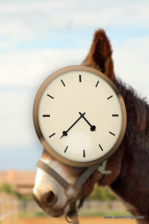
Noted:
4,38
